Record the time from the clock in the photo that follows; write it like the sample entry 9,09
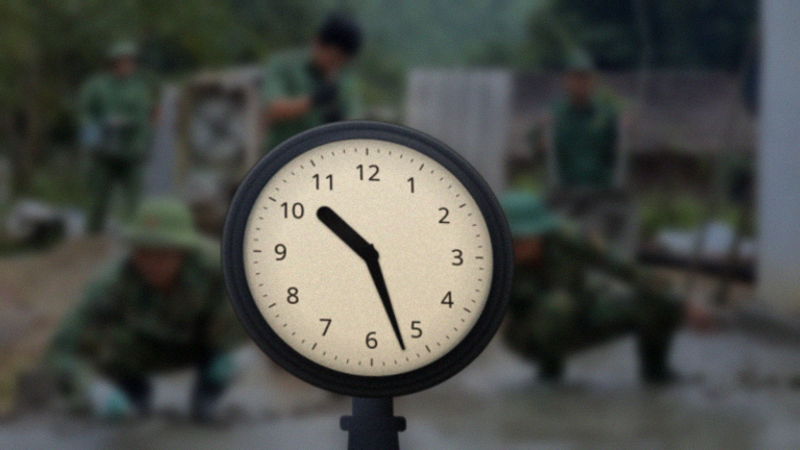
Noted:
10,27
